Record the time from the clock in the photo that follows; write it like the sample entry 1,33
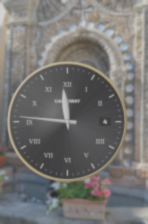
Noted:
11,46
